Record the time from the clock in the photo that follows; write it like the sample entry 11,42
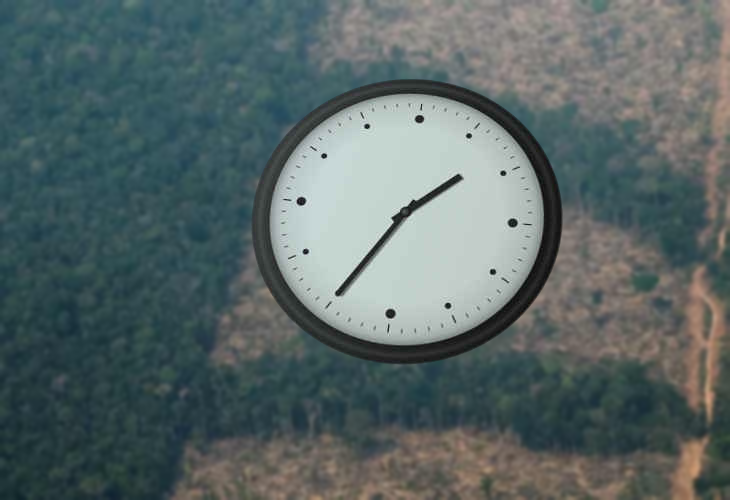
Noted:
1,35
